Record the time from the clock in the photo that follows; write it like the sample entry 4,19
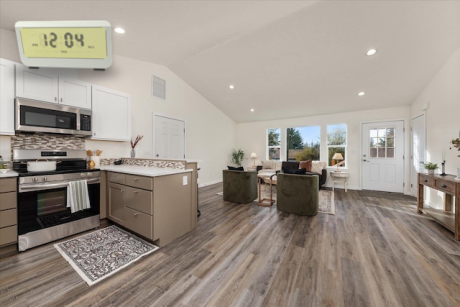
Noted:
12,04
